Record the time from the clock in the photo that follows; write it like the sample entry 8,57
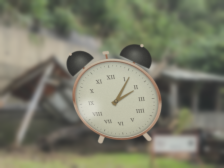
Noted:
2,06
